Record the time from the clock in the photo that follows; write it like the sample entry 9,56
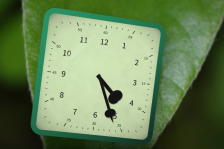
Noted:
4,26
